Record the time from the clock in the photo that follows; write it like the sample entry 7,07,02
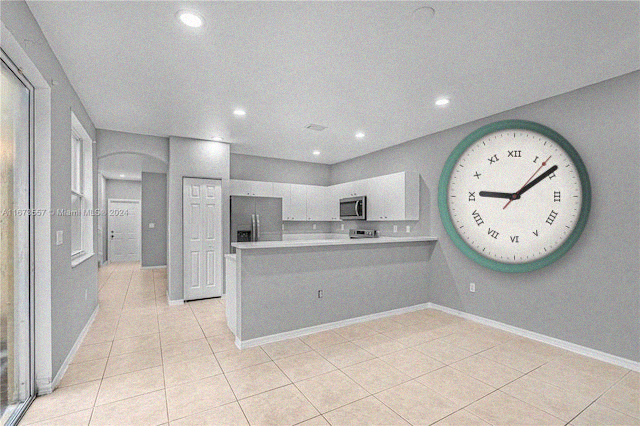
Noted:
9,09,07
